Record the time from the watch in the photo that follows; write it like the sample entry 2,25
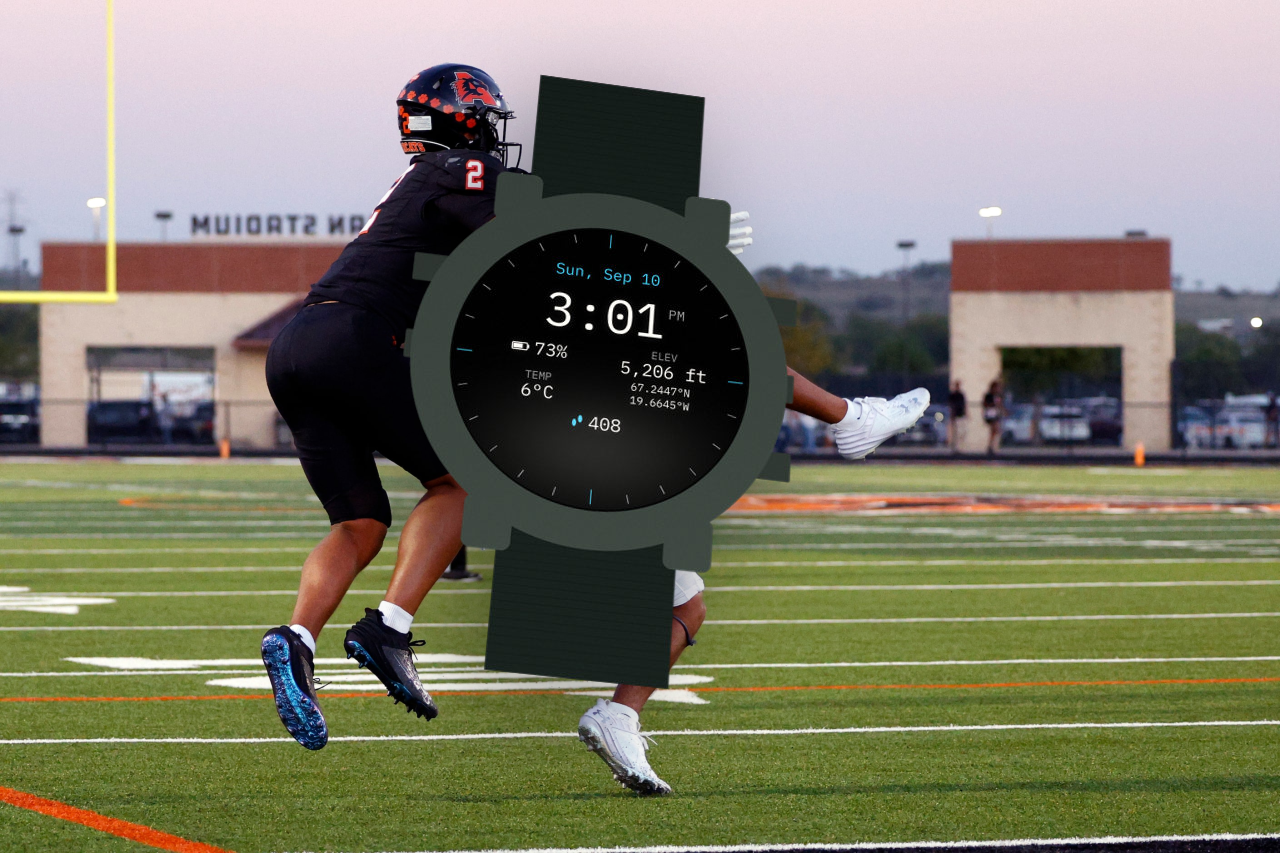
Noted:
3,01
